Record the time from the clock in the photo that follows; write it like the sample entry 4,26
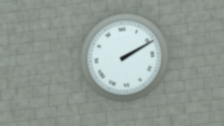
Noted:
2,11
